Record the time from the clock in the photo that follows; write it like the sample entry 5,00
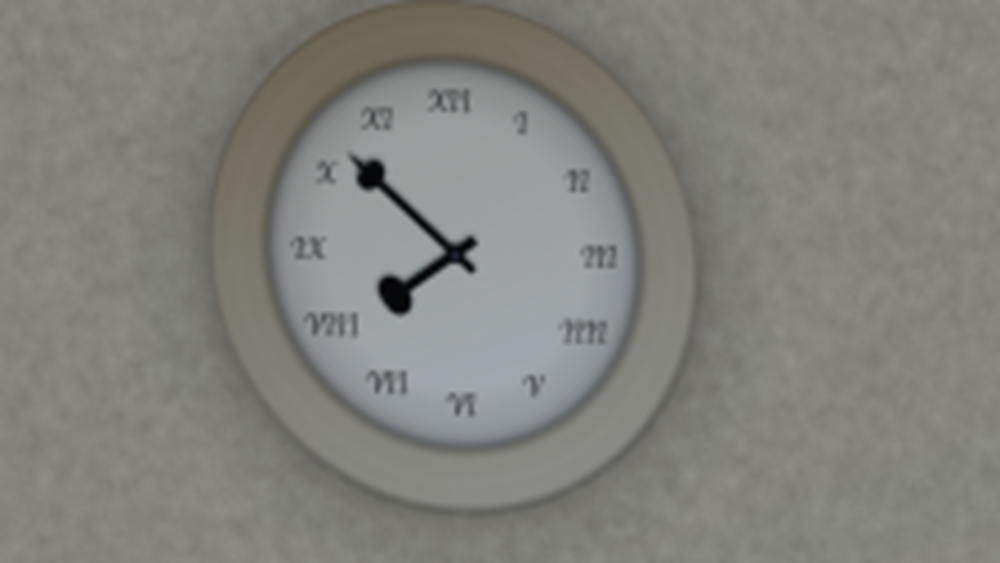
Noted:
7,52
